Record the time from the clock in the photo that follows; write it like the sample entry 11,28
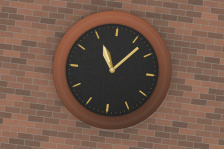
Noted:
11,07
